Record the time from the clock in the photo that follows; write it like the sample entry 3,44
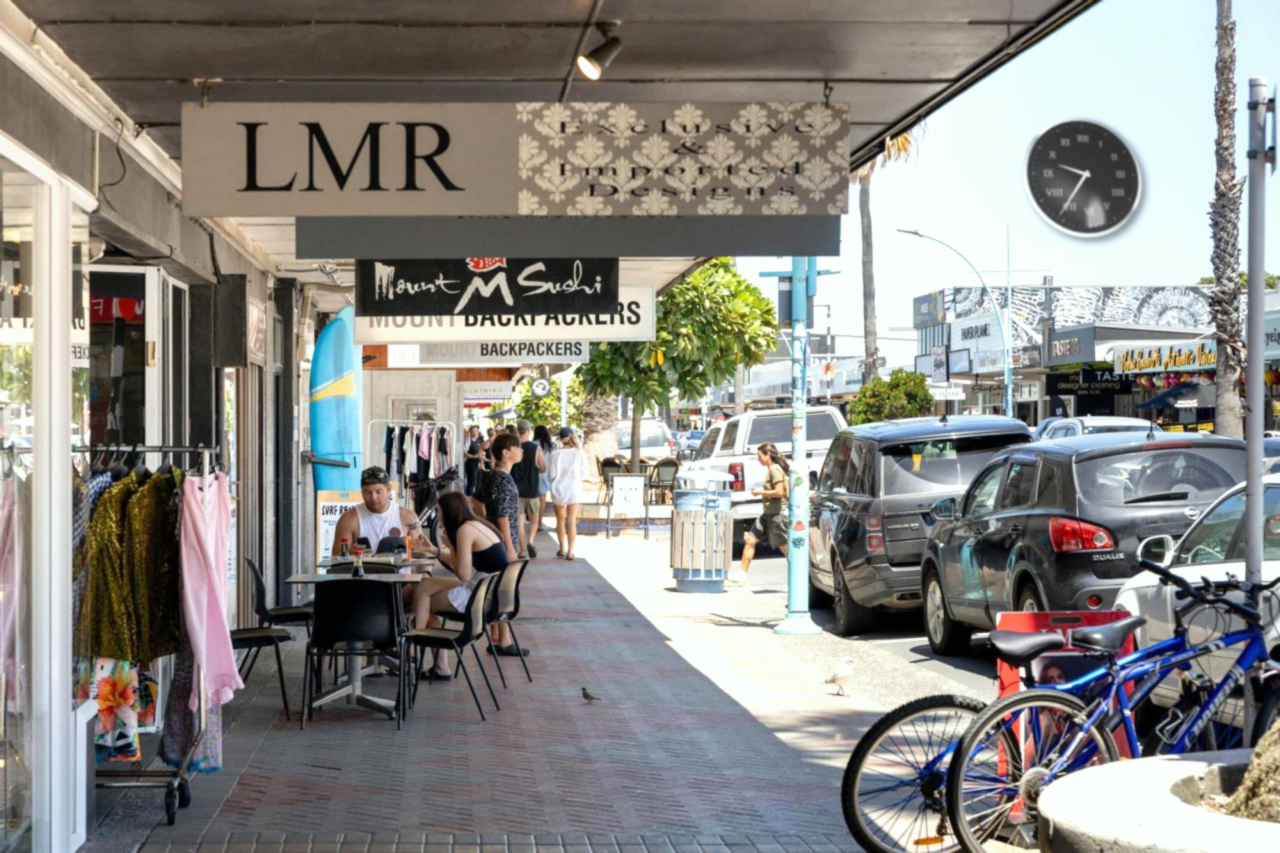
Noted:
9,36
